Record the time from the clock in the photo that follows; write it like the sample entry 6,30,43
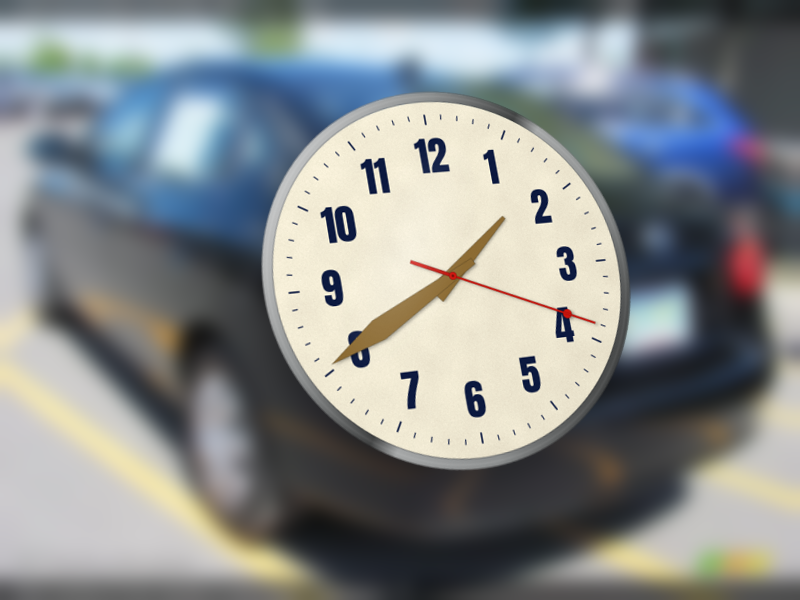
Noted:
1,40,19
